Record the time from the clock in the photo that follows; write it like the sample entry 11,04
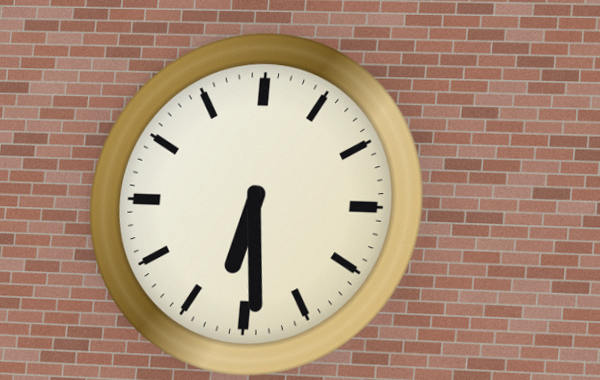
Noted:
6,29
